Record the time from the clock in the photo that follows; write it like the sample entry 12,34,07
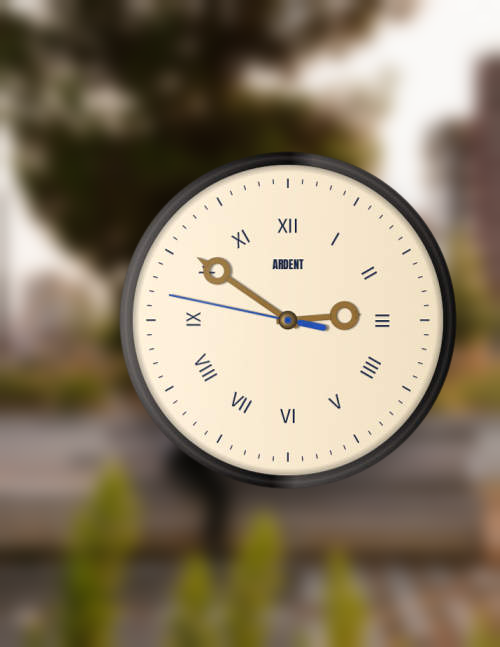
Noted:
2,50,47
